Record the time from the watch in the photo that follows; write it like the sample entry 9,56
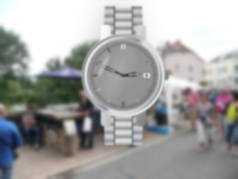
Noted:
2,49
